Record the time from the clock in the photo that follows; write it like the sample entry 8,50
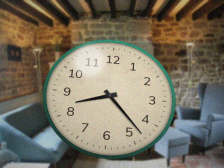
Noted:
8,23
